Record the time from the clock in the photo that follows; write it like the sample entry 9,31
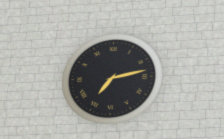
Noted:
7,13
